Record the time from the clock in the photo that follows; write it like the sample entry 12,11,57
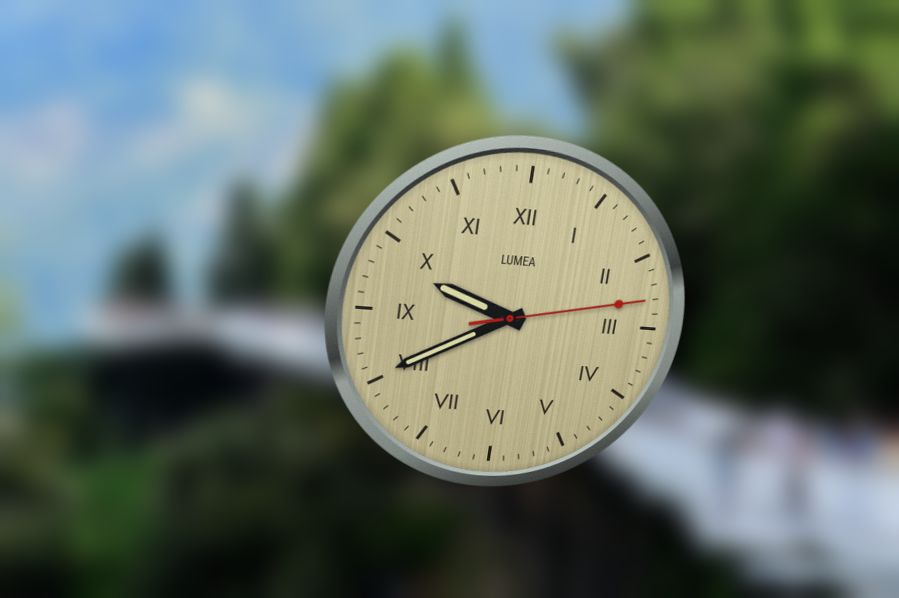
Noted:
9,40,13
